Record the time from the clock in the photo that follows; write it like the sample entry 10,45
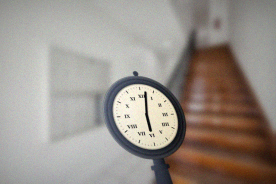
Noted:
6,02
